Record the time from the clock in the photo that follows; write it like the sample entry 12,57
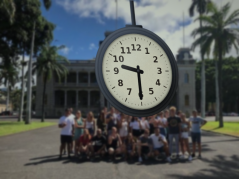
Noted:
9,30
